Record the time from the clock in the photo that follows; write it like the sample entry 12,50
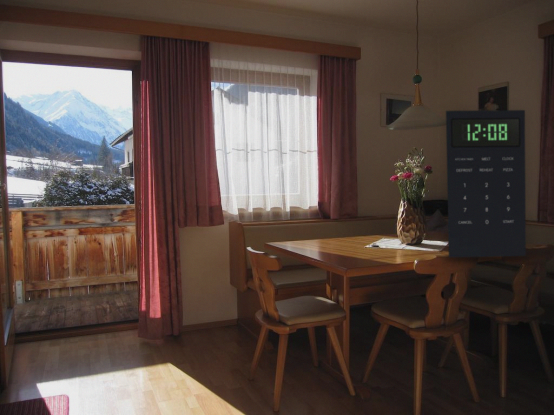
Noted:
12,08
